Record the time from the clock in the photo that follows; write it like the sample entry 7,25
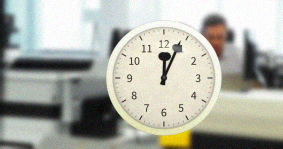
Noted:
12,04
